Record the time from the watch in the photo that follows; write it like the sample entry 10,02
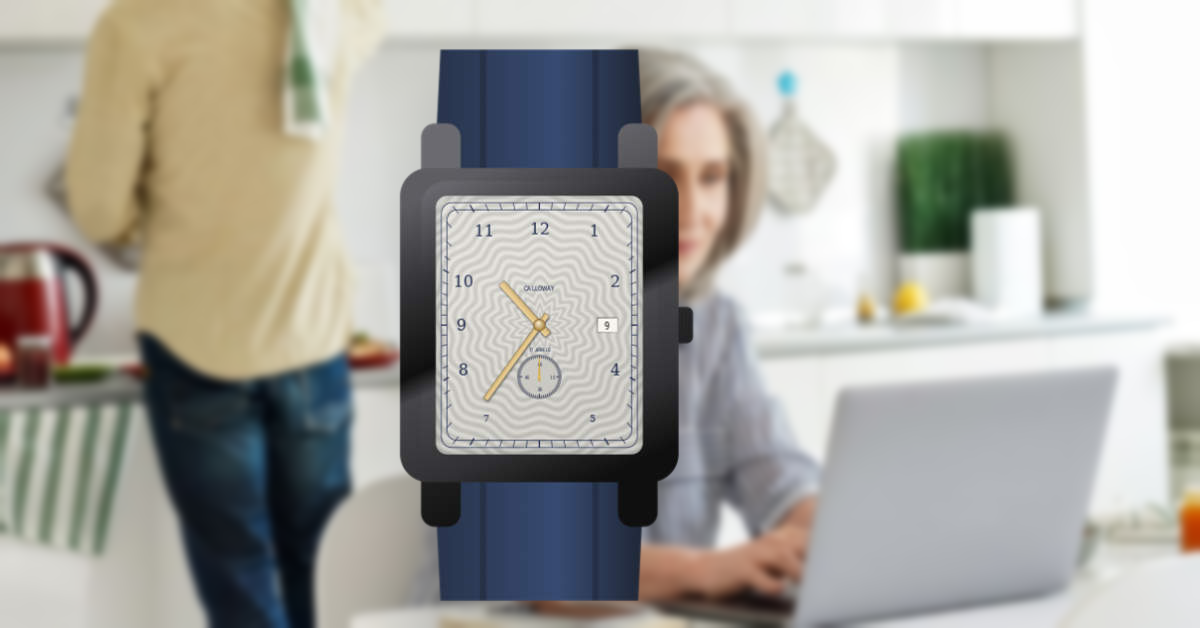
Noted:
10,36
